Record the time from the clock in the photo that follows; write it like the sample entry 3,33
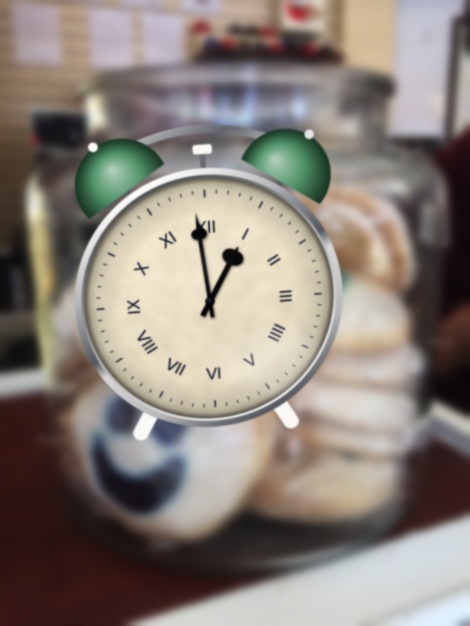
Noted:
12,59
